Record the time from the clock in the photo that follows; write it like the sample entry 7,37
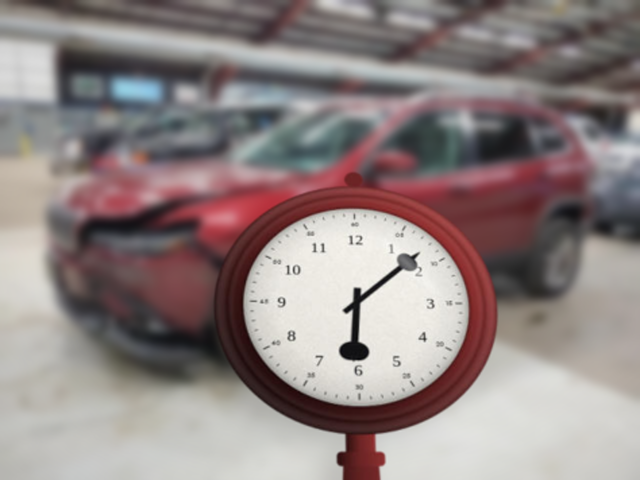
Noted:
6,08
